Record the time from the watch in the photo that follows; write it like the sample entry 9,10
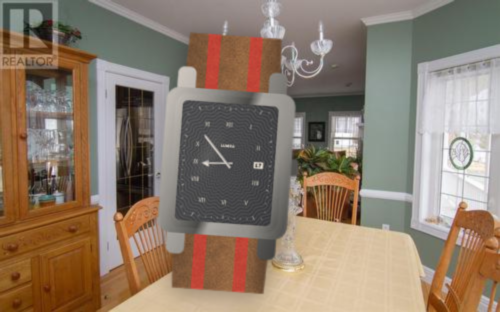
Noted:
8,53
